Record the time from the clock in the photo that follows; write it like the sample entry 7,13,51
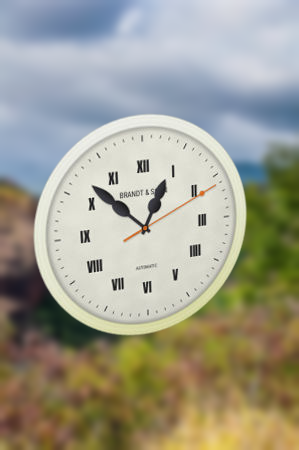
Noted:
12,52,11
